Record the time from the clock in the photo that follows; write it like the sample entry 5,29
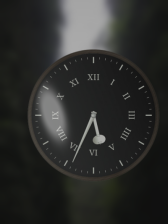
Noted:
5,34
